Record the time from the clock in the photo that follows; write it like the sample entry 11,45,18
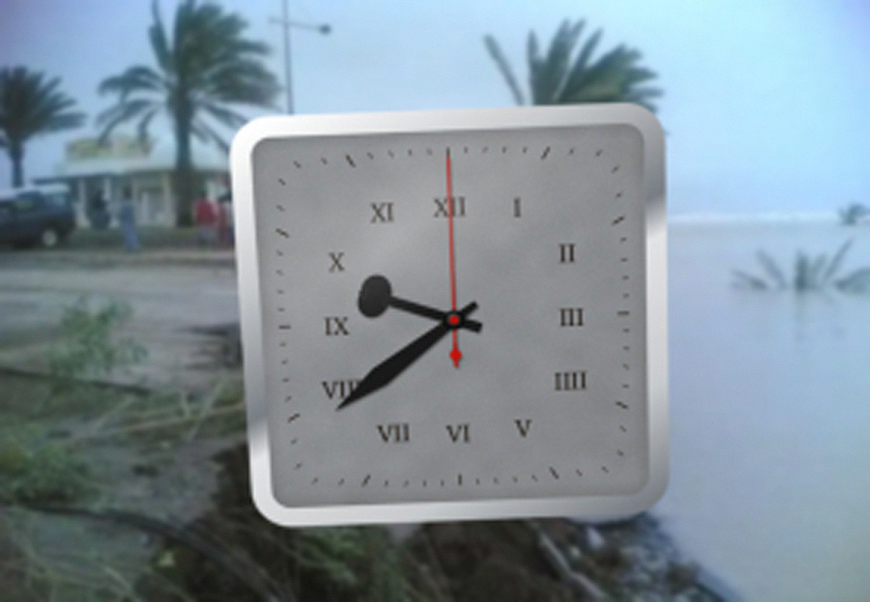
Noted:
9,39,00
